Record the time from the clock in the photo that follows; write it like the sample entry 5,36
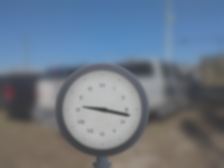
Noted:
9,17
